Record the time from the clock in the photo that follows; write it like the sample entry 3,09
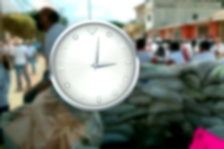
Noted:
3,02
